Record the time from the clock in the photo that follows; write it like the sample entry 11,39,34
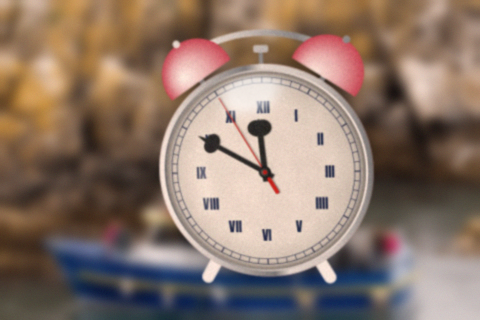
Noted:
11,49,55
